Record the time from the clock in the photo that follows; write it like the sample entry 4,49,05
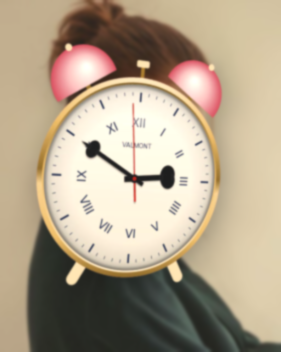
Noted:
2,49,59
